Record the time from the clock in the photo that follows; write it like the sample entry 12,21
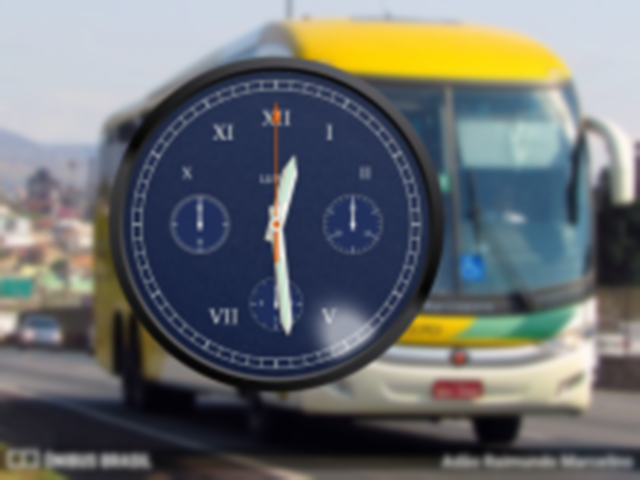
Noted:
12,29
